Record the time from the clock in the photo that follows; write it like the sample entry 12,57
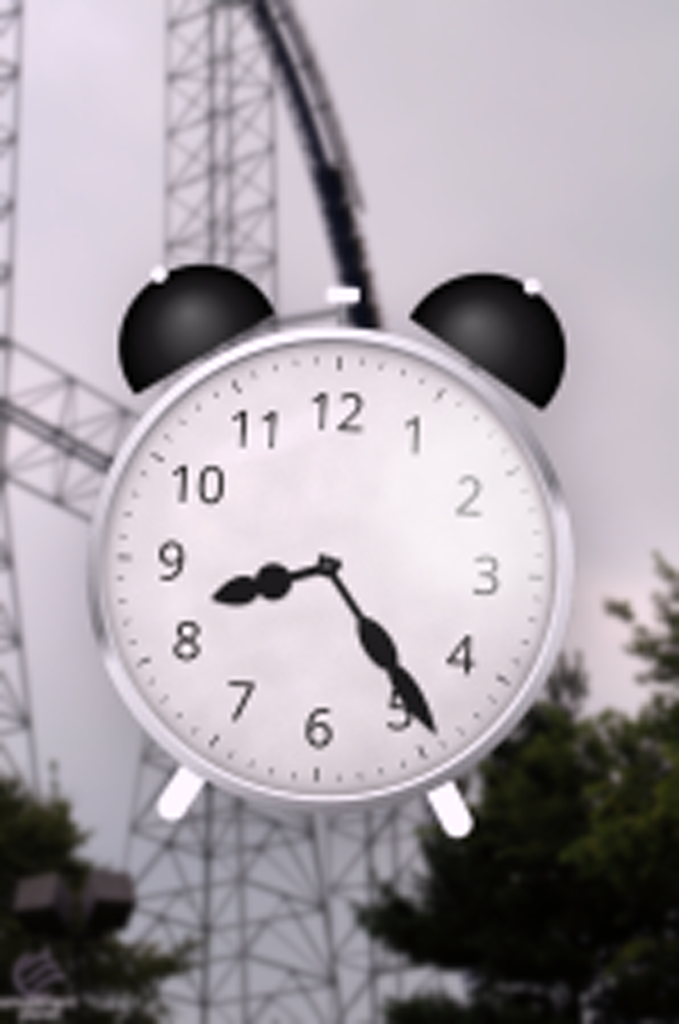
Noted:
8,24
